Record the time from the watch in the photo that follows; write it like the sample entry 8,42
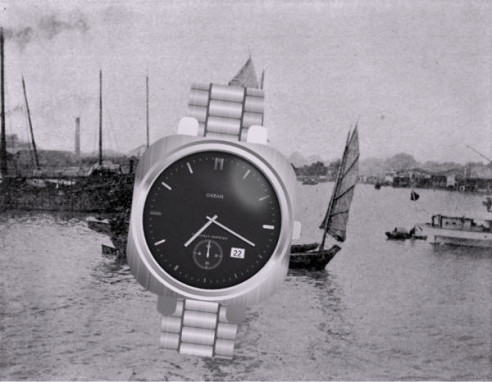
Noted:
7,19
